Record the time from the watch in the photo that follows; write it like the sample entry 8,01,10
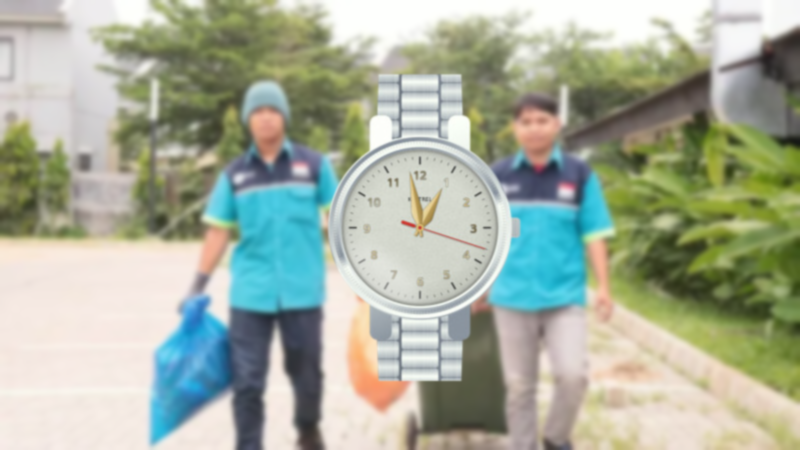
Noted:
12,58,18
